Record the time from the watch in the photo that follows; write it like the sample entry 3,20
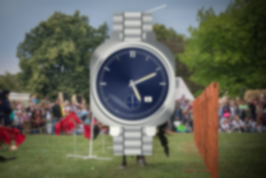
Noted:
5,11
